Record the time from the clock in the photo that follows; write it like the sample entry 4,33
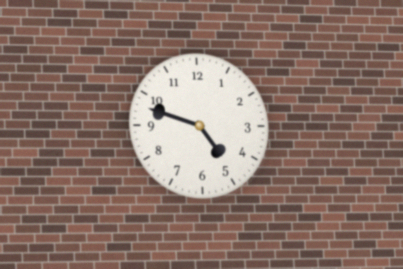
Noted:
4,48
